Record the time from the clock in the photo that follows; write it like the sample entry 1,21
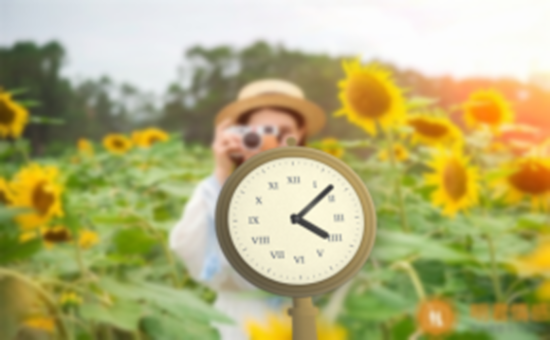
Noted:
4,08
